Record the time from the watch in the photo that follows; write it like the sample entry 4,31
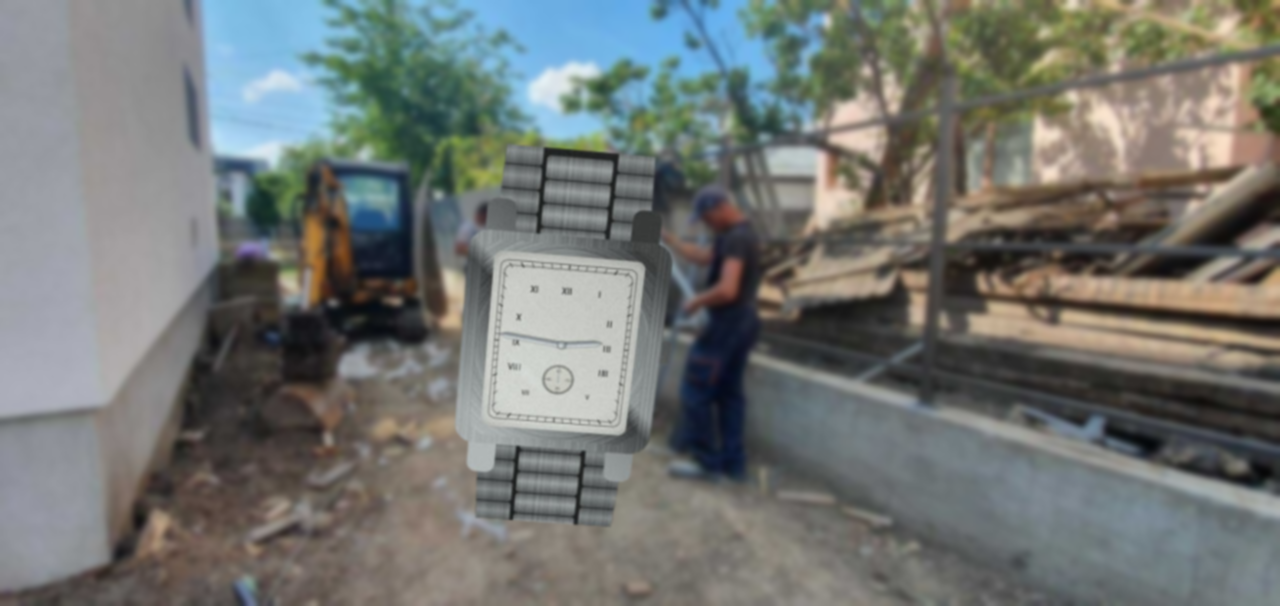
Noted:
2,46
